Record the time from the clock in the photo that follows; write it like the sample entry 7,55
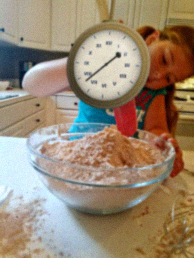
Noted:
1,38
